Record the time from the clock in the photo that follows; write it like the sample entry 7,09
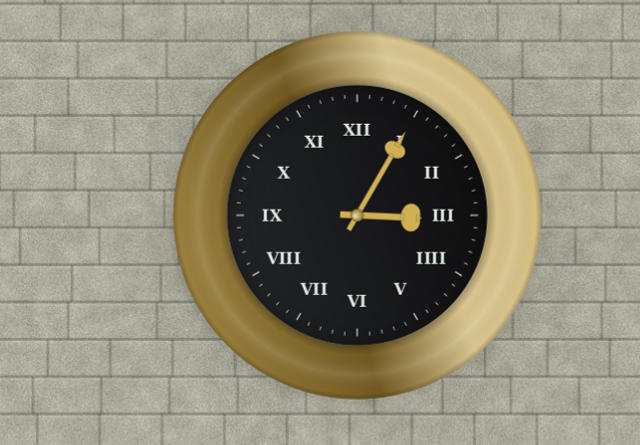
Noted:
3,05
